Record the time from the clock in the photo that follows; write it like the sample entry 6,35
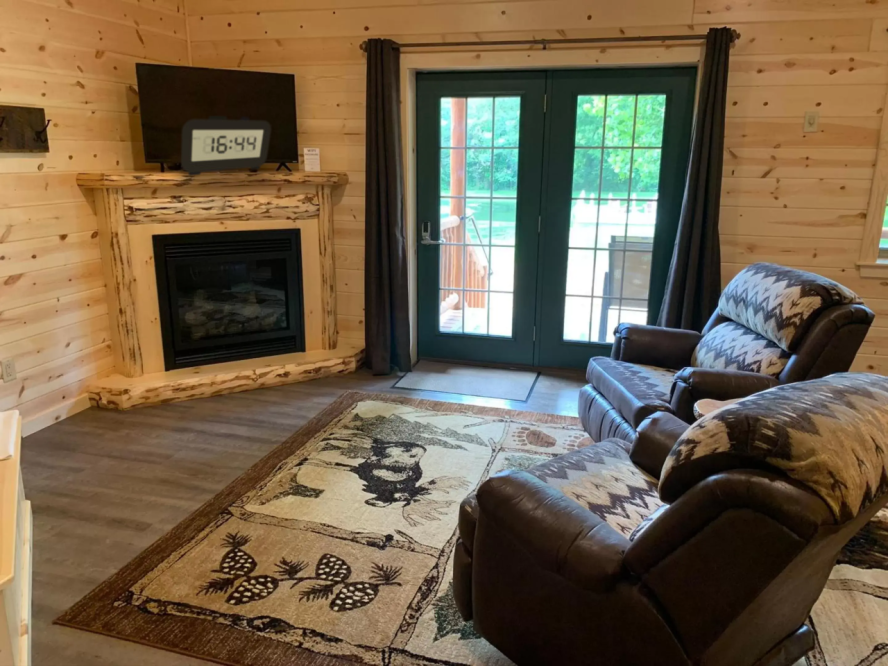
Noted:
16,44
